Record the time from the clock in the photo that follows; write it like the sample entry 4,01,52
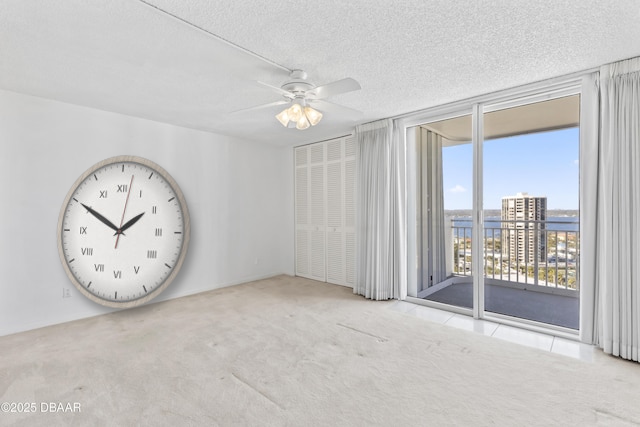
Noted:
1,50,02
